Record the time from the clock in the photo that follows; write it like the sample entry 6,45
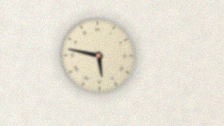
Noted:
5,47
